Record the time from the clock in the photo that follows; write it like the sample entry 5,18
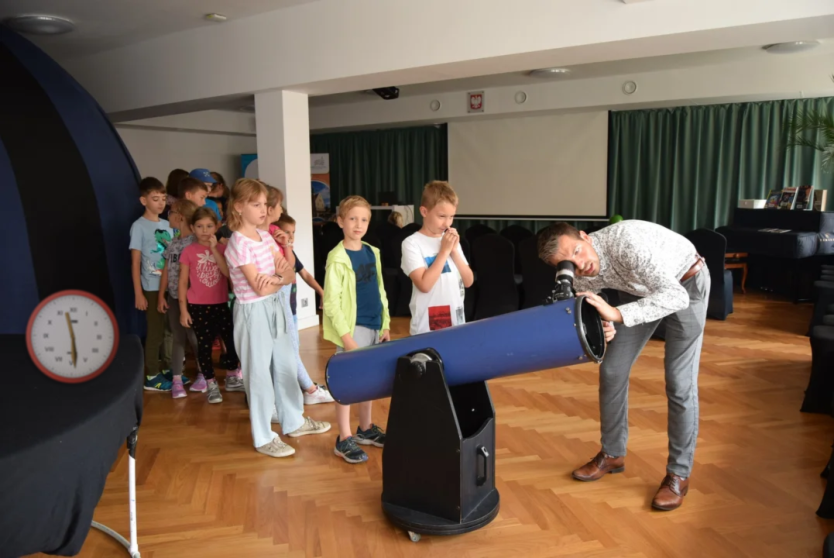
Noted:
11,29
